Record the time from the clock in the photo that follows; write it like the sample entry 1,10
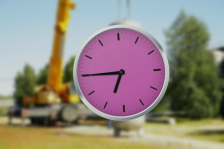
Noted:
6,45
